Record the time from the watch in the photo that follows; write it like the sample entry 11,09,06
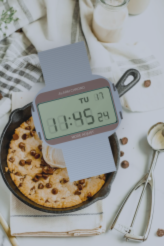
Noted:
11,45,24
